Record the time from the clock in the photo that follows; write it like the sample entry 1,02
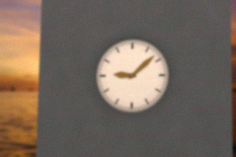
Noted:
9,08
